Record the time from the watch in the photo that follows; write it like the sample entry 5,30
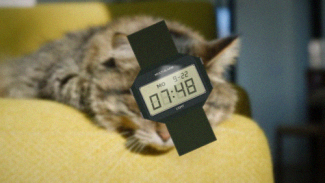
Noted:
7,48
